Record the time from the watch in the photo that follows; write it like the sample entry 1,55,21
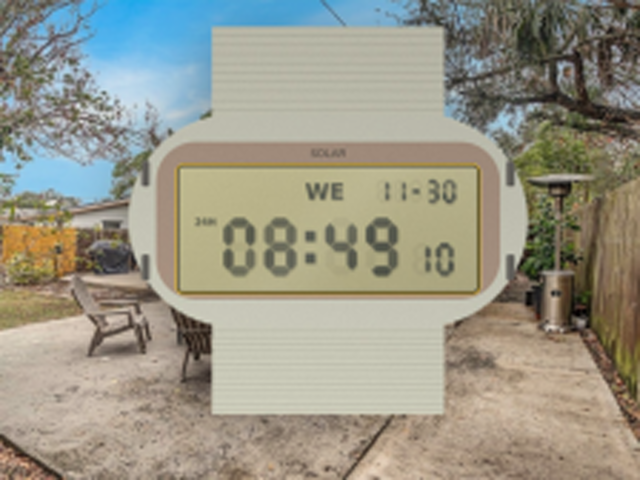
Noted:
8,49,10
